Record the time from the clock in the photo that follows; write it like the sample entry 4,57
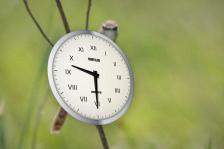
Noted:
9,30
